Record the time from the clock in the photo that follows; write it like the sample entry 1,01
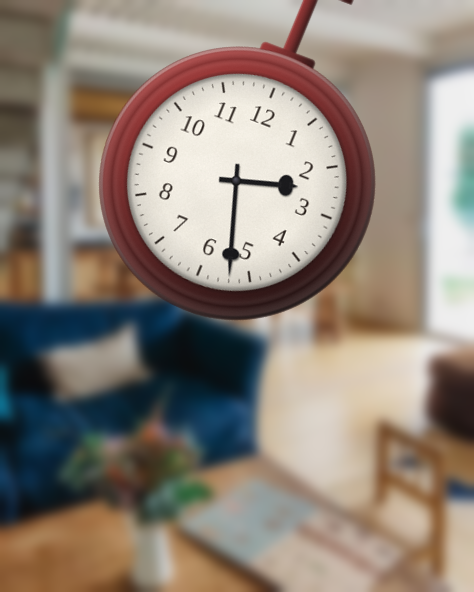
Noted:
2,27
